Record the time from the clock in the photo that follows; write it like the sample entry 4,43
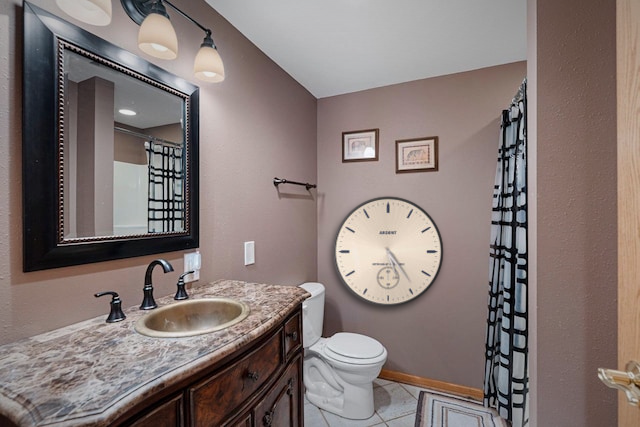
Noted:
5,24
